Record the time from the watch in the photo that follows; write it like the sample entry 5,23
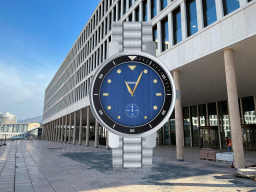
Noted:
11,04
